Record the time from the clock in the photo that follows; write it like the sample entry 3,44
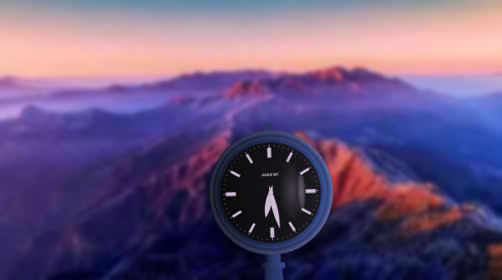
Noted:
6,28
